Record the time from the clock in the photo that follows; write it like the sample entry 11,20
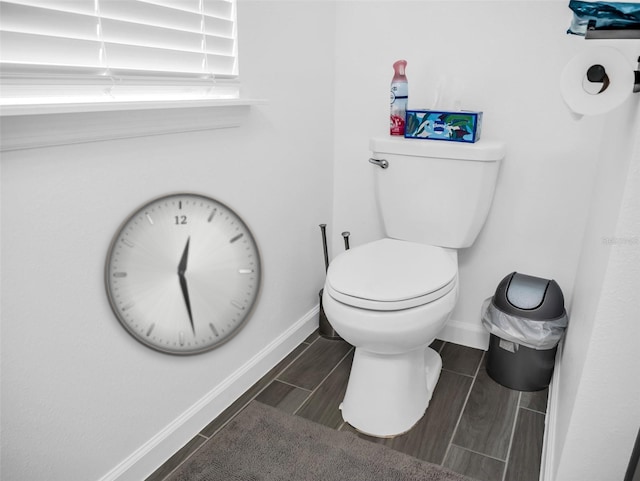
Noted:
12,28
